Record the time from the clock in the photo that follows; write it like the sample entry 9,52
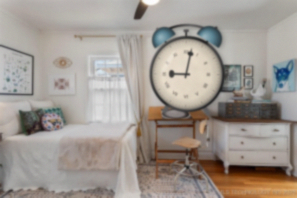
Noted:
9,02
